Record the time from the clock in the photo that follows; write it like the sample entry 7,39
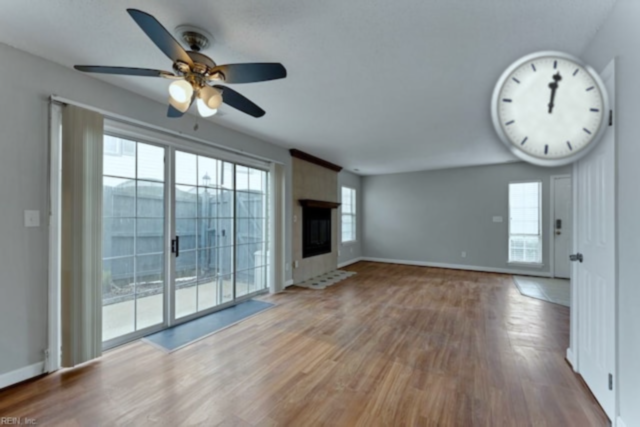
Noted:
12,01
